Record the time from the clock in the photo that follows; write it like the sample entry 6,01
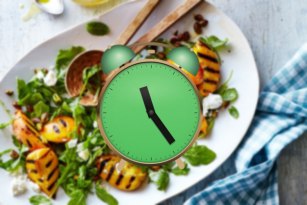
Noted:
11,24
